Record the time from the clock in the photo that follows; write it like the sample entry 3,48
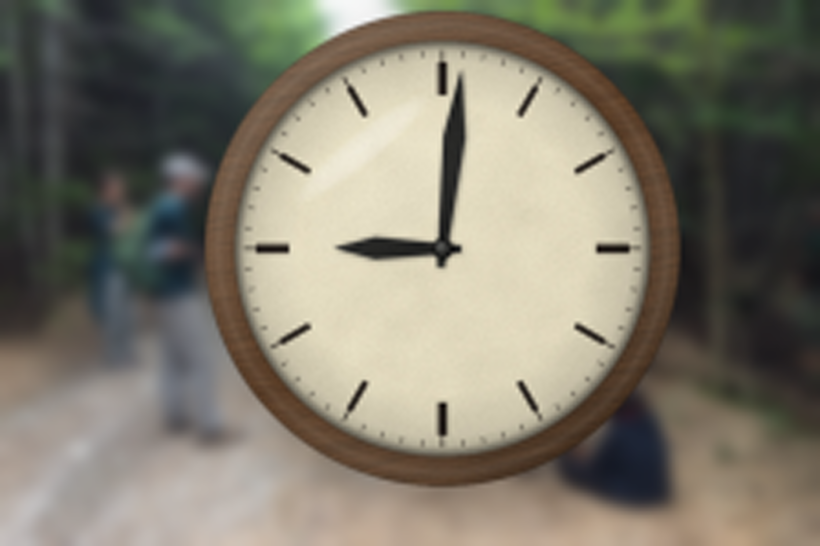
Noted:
9,01
